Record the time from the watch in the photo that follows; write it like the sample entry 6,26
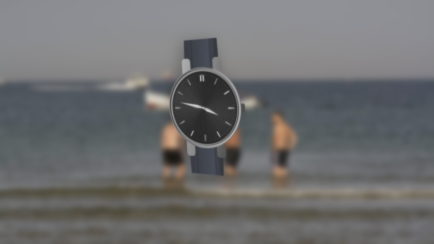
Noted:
3,47
